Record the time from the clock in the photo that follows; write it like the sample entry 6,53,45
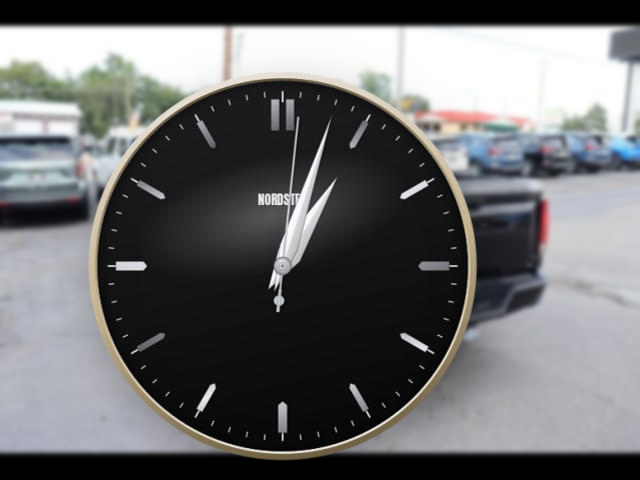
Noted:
1,03,01
